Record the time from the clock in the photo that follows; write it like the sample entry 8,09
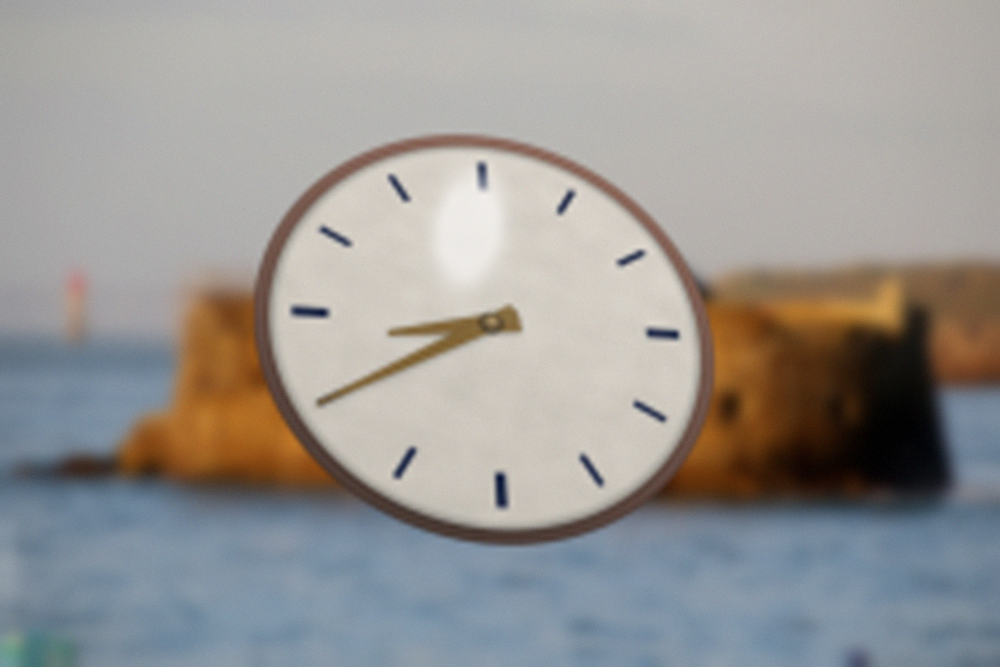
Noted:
8,40
